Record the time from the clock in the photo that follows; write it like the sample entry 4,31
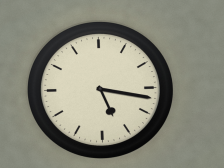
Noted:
5,17
